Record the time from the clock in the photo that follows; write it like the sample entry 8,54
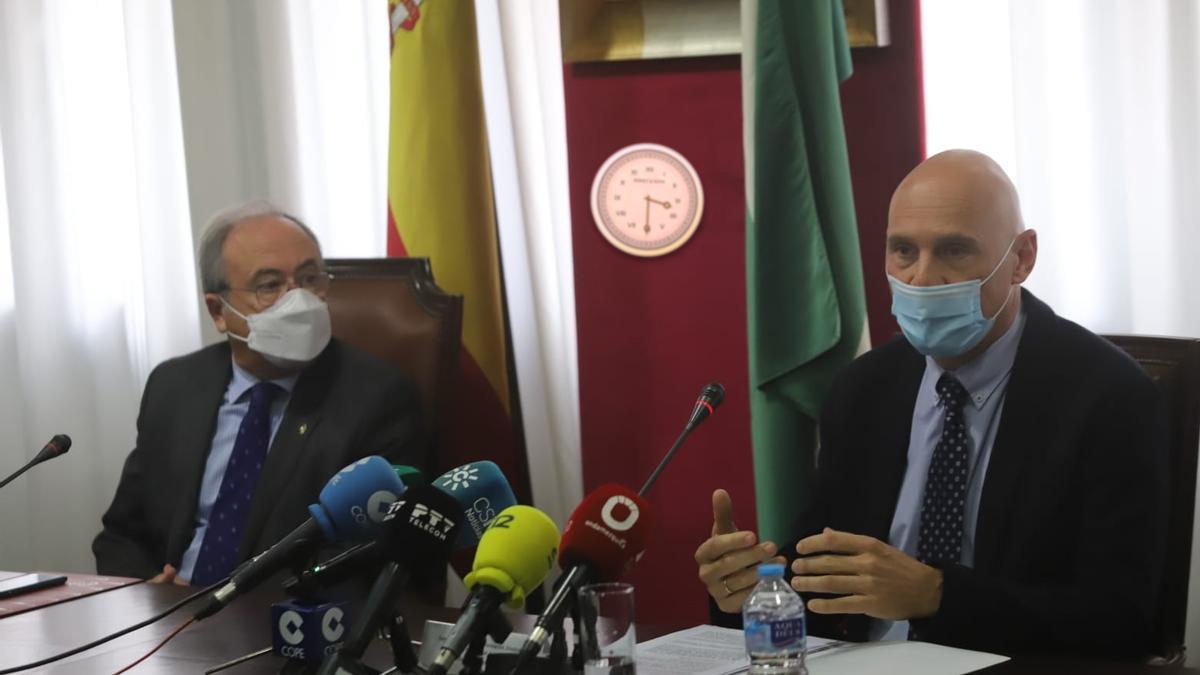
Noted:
3,30
